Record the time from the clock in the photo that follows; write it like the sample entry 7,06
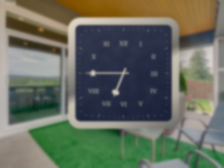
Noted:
6,45
